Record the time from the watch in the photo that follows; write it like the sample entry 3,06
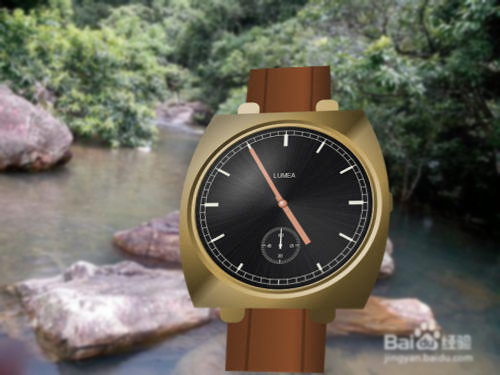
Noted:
4,55
